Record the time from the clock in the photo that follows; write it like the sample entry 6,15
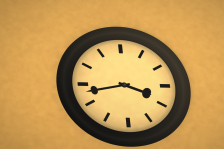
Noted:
3,43
